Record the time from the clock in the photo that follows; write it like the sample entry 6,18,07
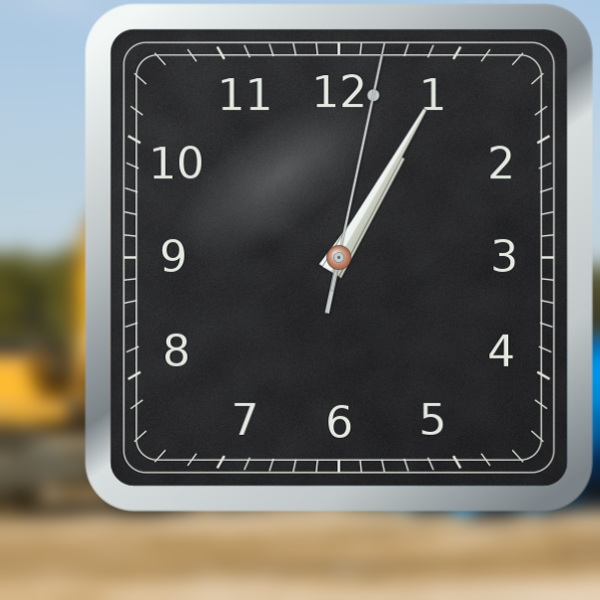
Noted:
1,05,02
